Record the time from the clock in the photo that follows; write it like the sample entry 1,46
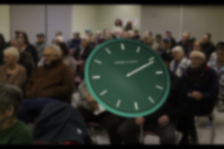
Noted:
2,11
